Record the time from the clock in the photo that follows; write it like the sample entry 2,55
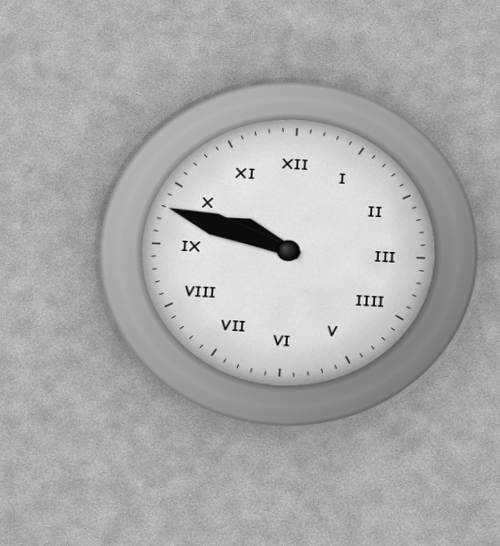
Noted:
9,48
